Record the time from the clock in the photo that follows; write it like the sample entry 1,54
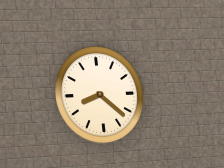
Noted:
8,22
